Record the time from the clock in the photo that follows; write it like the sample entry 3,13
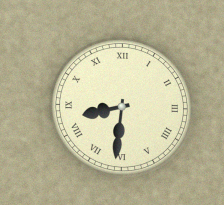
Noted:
8,31
